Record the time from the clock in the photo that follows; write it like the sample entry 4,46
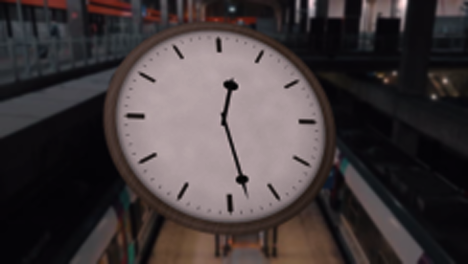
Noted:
12,28
